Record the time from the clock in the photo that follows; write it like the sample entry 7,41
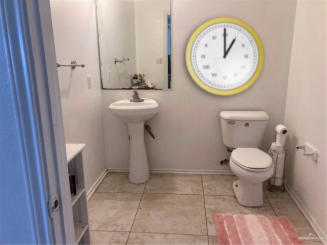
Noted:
1,00
